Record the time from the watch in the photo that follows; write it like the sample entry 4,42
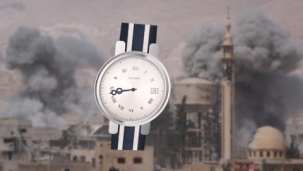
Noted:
8,43
